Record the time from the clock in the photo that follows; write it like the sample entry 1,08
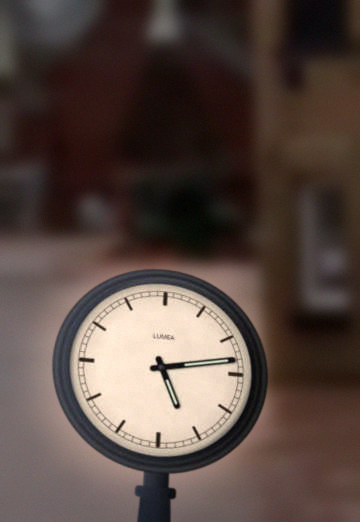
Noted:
5,13
